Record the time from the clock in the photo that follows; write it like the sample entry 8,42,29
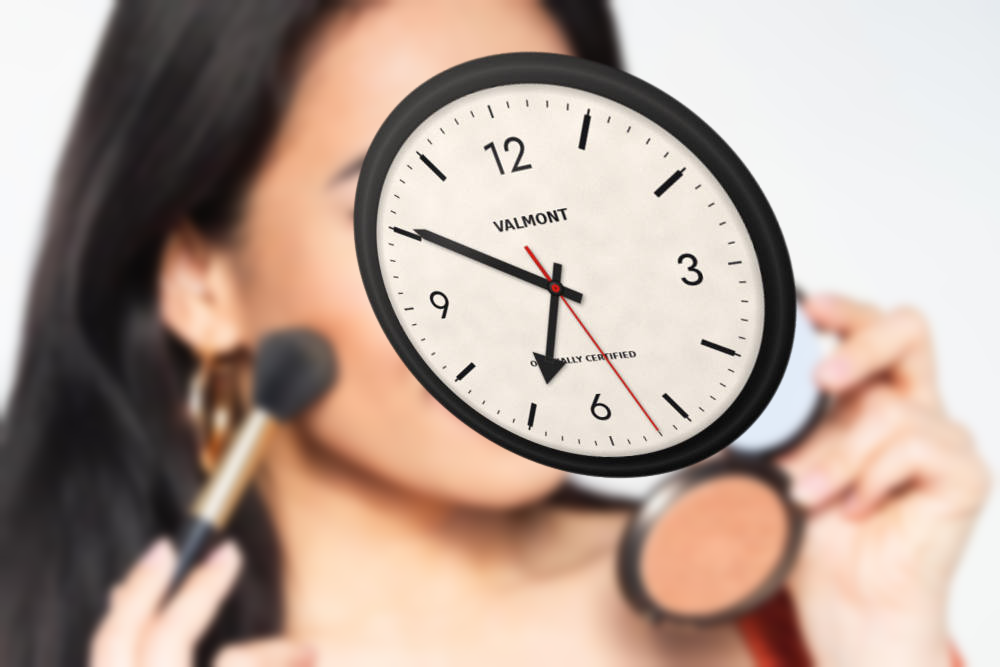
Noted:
6,50,27
